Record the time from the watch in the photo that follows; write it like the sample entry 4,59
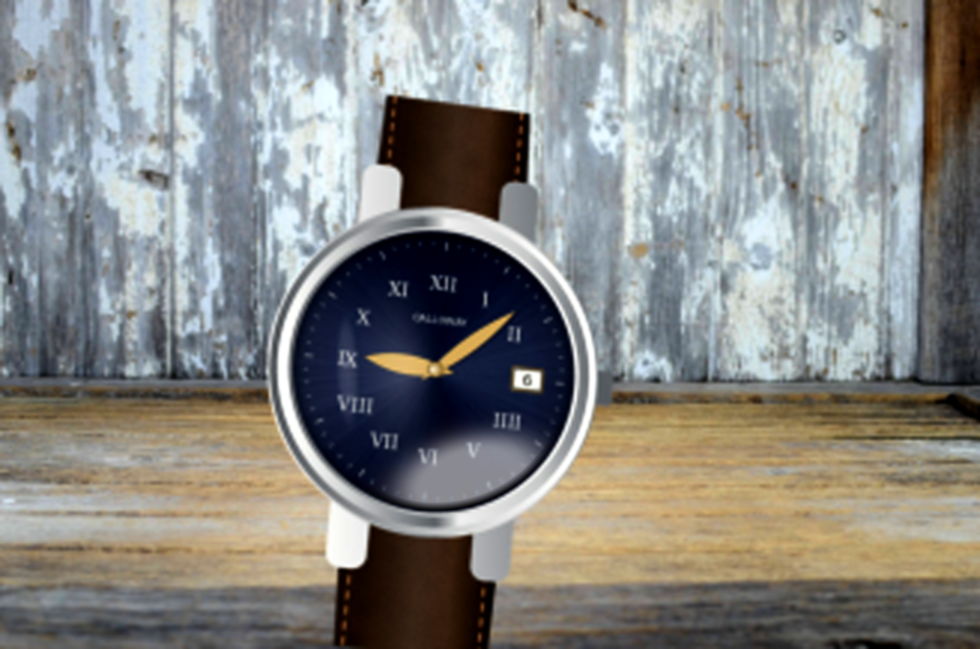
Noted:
9,08
